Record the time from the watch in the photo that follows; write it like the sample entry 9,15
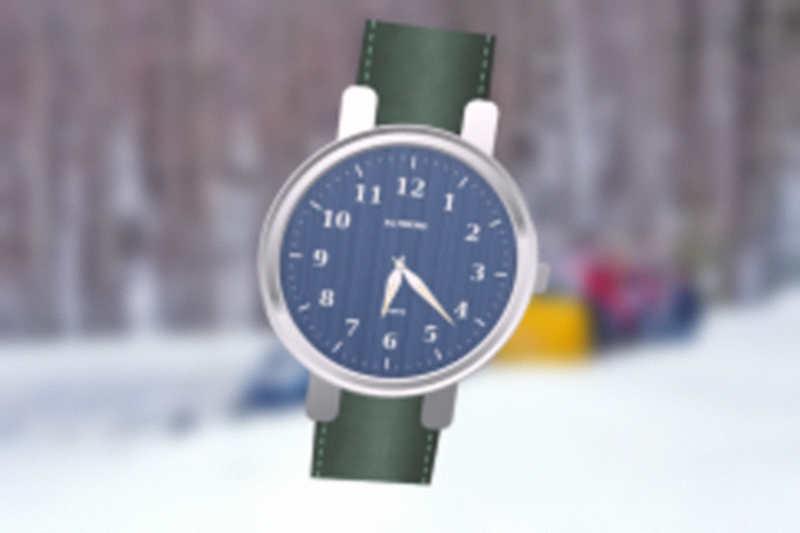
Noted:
6,22
